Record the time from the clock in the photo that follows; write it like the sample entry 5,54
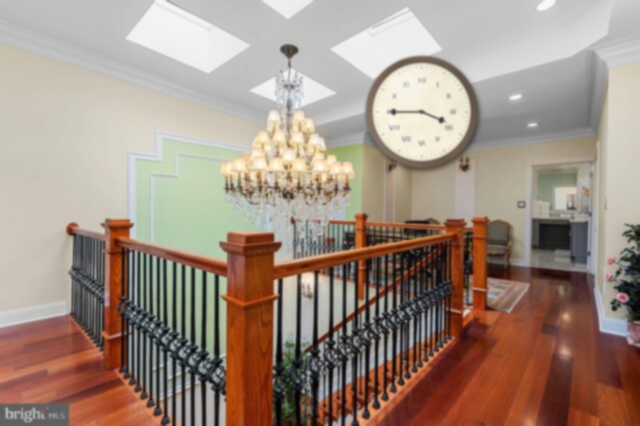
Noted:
3,45
